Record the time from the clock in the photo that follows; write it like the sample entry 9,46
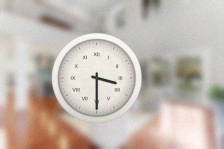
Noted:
3,30
